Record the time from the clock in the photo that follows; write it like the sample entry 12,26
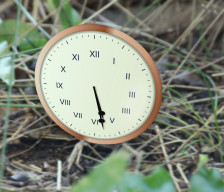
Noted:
5,28
